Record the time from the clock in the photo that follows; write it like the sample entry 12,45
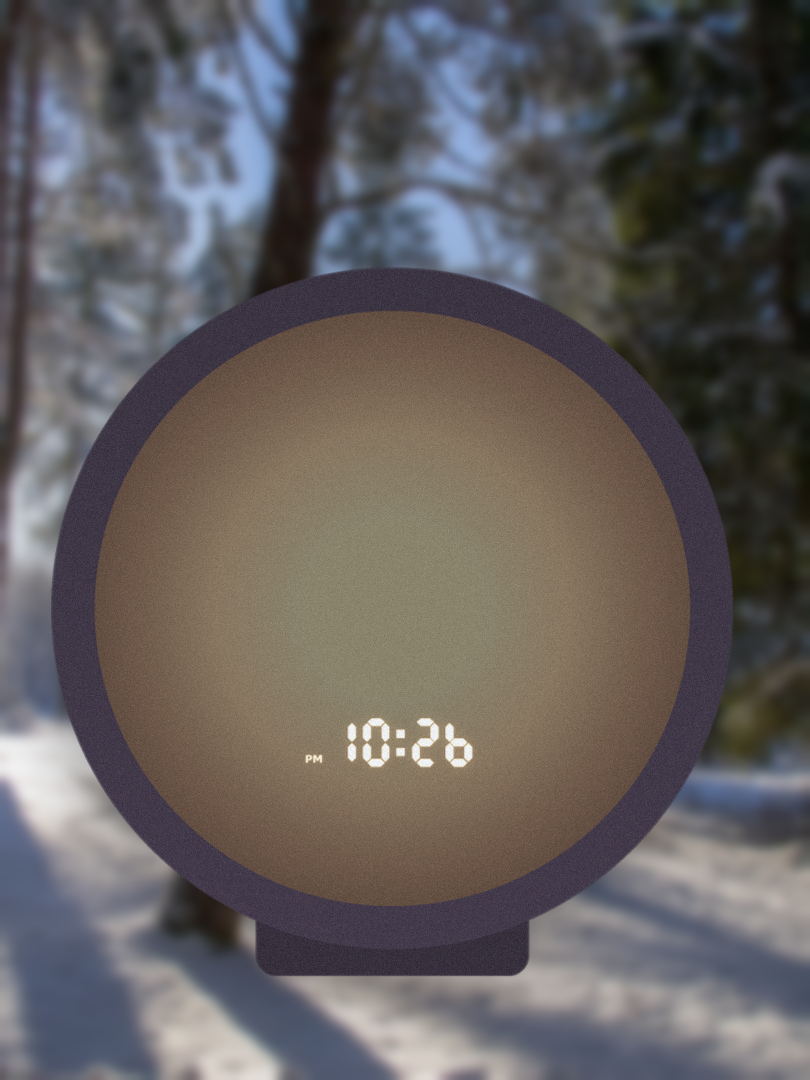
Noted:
10,26
